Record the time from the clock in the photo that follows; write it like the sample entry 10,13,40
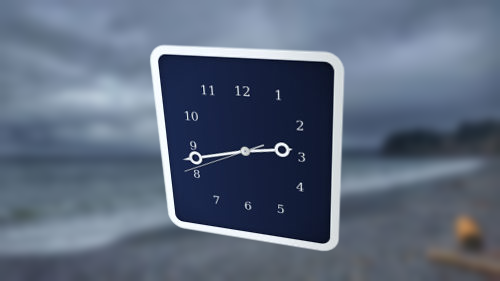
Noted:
2,42,41
